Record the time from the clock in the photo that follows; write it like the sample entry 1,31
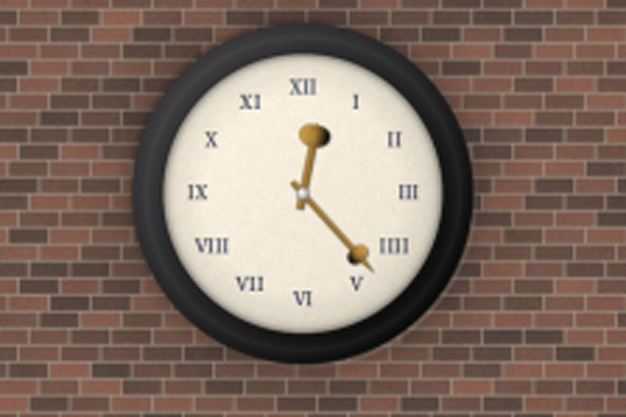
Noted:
12,23
